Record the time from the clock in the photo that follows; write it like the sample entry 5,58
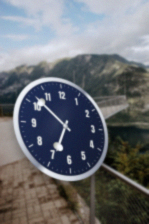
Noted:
6,52
